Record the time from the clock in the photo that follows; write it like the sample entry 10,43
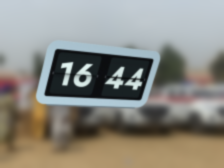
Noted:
16,44
